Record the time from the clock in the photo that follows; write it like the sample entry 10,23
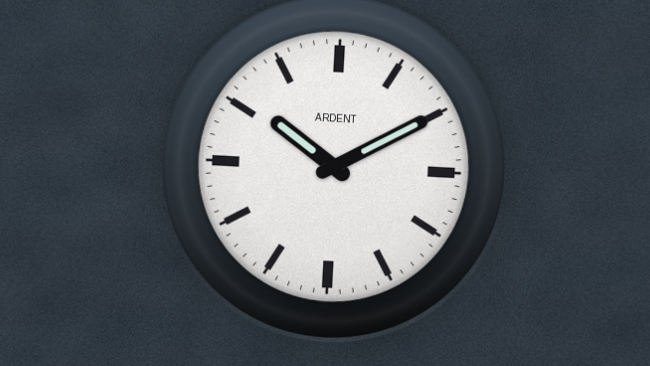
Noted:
10,10
